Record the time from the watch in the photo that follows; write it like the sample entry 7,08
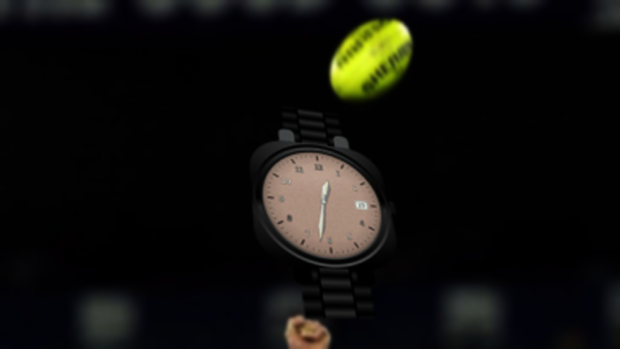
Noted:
12,32
